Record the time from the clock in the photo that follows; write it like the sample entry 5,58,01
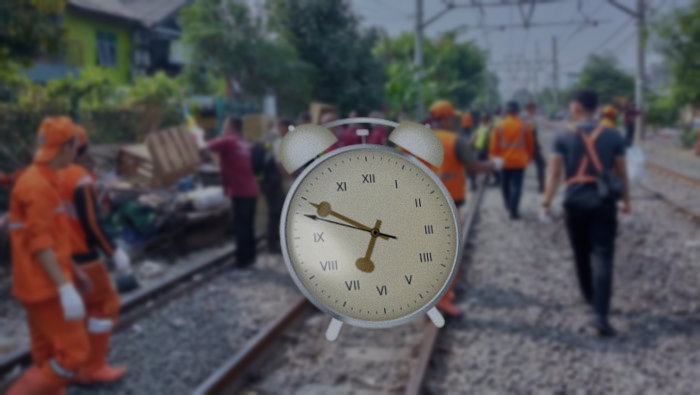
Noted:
6,49,48
